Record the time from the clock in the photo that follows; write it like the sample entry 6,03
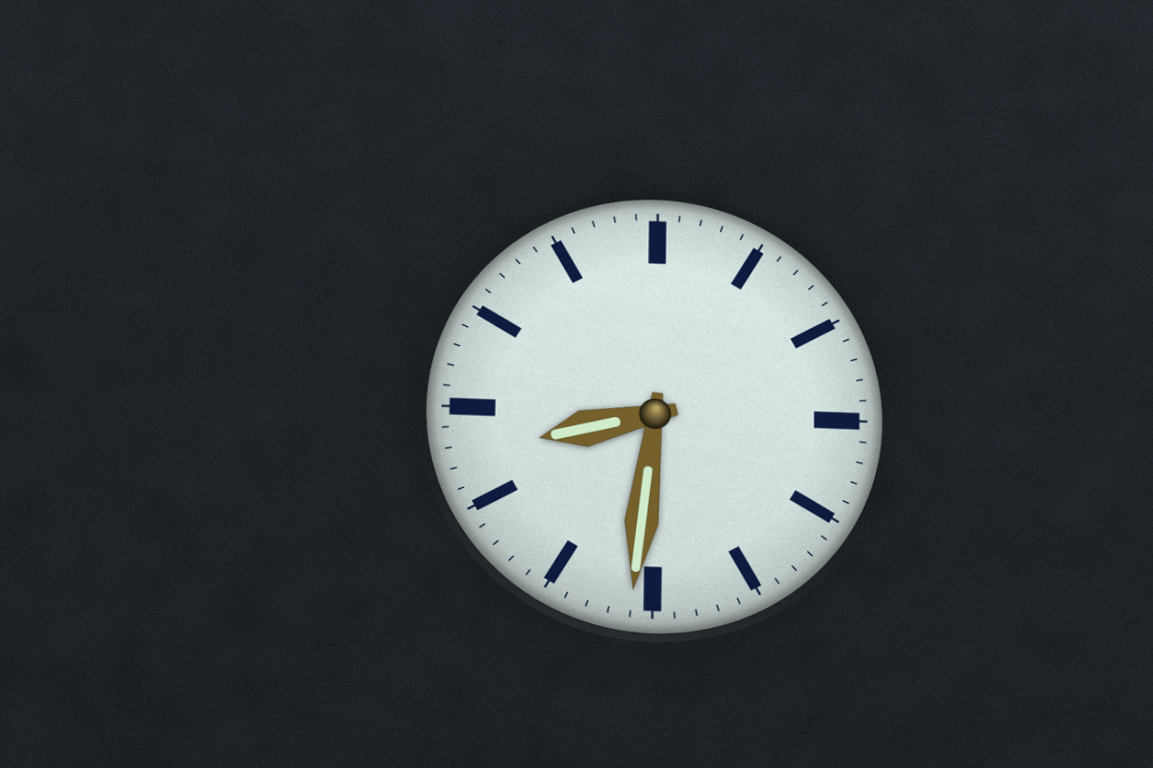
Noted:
8,31
